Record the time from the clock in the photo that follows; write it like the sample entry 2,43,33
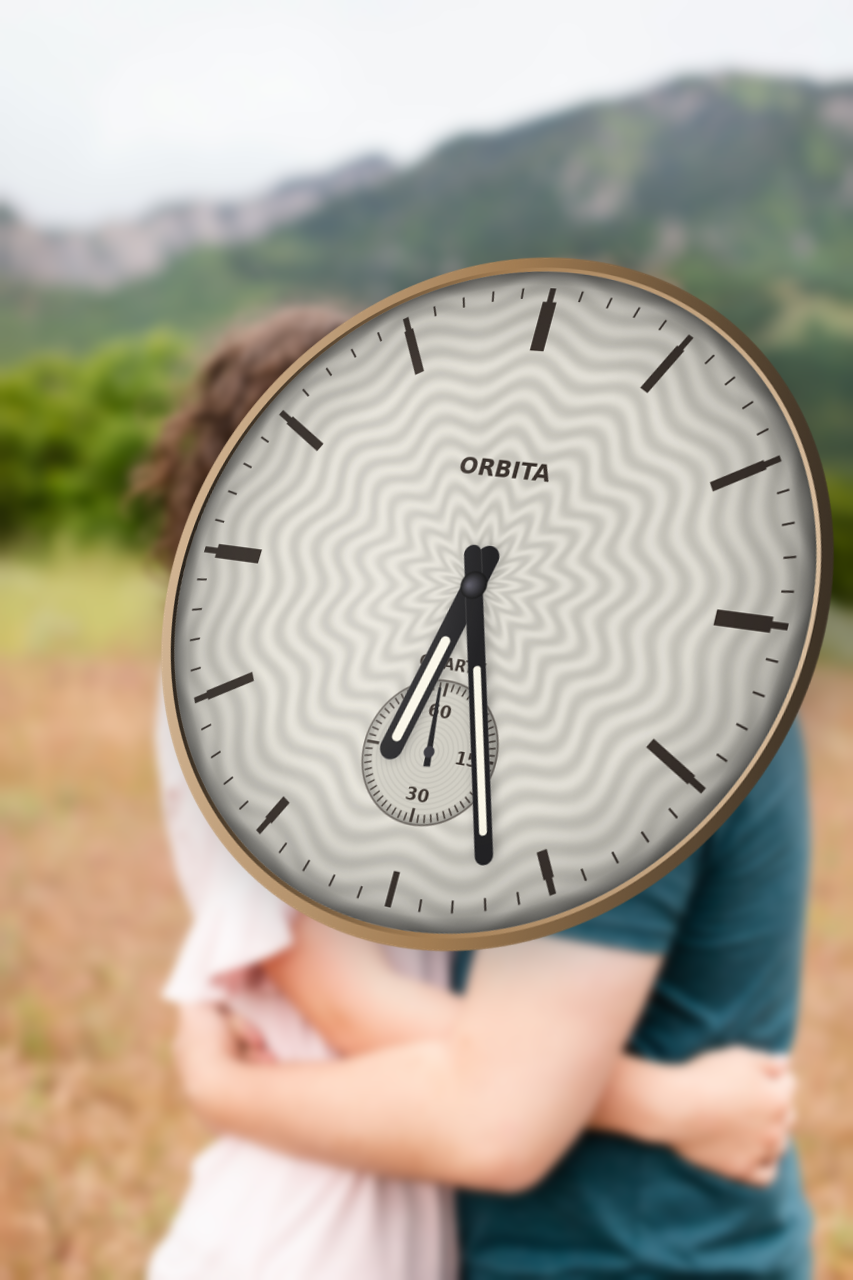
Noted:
6,26,59
